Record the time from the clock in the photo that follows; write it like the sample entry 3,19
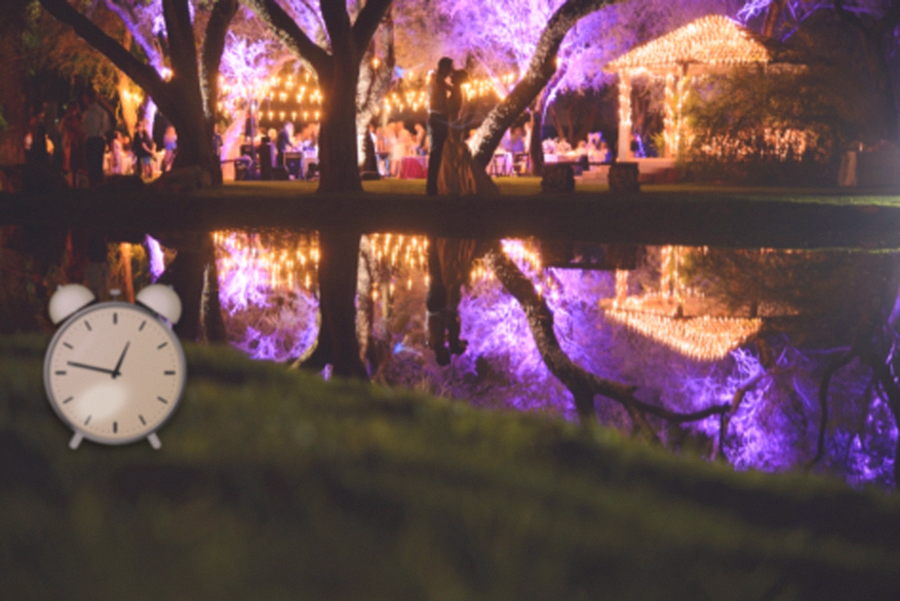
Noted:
12,47
